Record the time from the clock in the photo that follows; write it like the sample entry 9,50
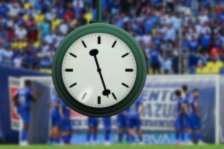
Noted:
11,27
